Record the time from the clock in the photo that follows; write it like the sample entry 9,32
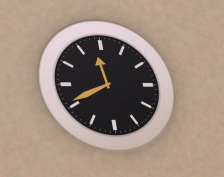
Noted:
11,41
